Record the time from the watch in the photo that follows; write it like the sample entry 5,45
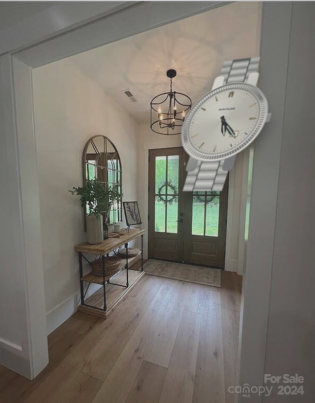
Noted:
5,23
